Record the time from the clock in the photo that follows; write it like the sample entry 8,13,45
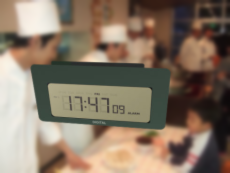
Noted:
17,47,09
